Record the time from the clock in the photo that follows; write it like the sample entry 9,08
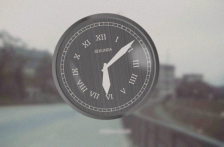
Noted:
6,09
